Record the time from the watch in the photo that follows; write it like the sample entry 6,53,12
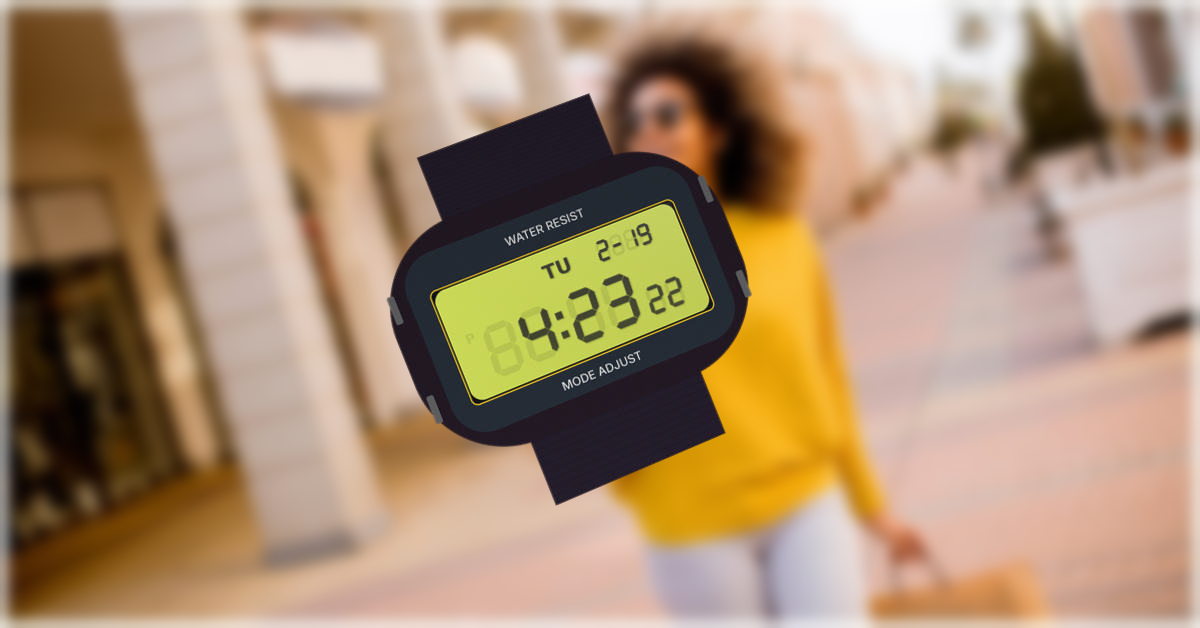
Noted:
4,23,22
